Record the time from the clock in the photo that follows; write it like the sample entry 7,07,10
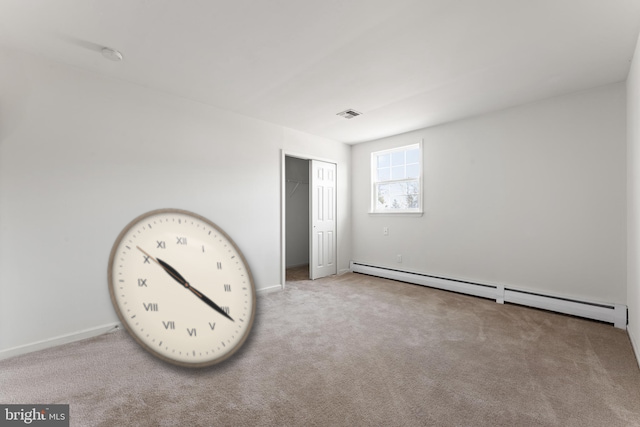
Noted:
10,20,51
